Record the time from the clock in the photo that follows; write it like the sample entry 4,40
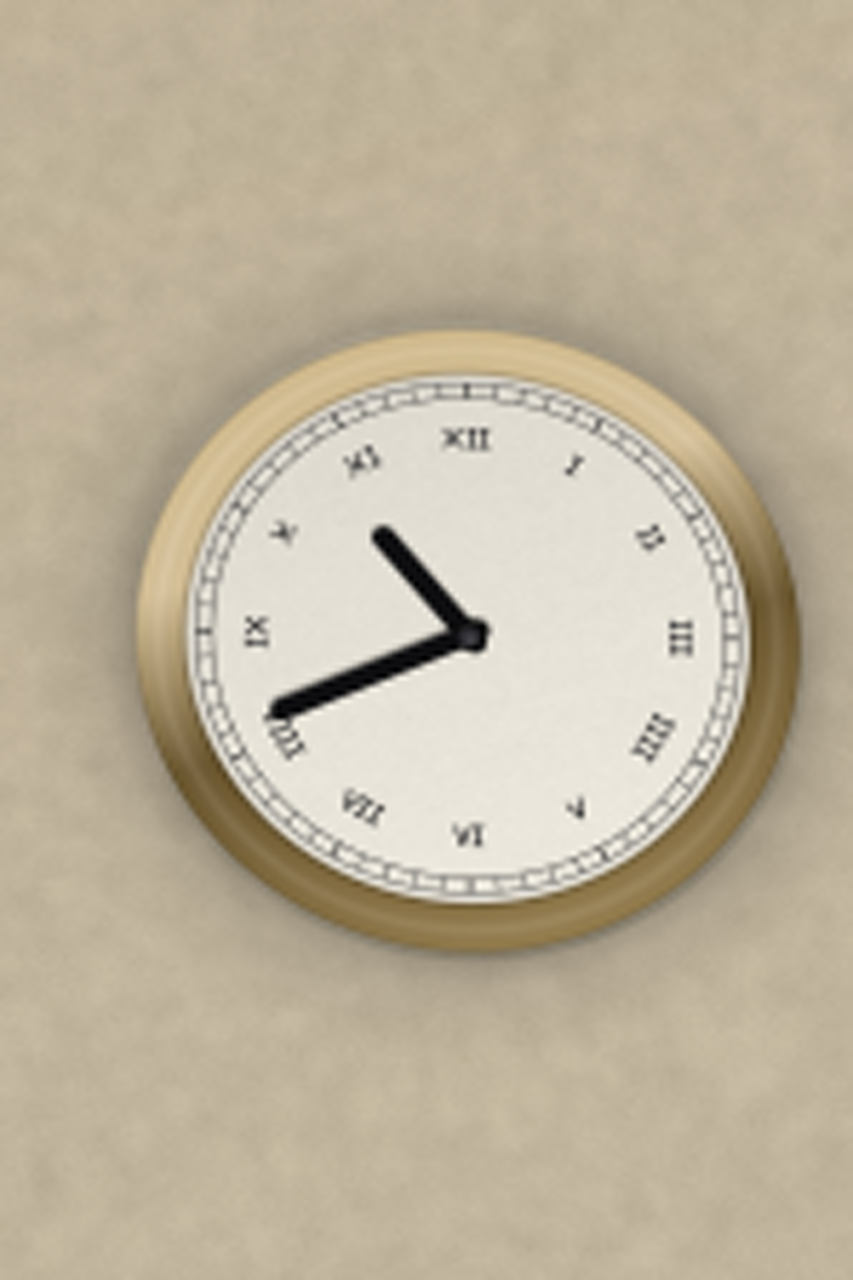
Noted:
10,41
